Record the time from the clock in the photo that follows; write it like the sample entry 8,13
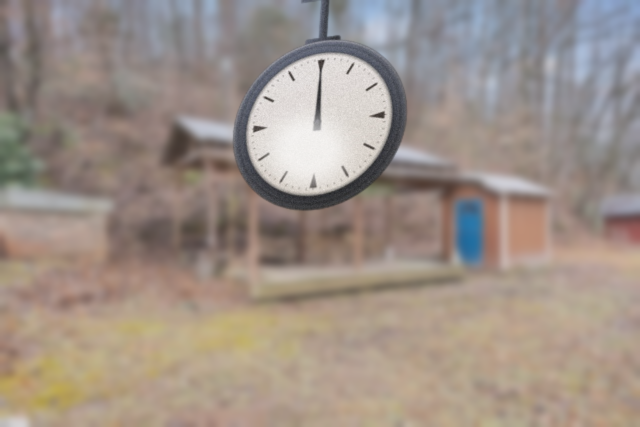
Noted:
12,00
